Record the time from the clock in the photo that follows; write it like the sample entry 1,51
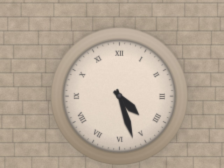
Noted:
4,27
